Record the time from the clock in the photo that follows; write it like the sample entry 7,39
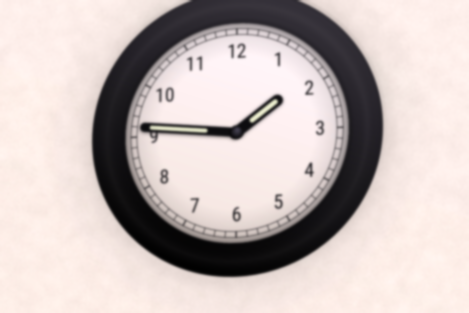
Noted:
1,46
